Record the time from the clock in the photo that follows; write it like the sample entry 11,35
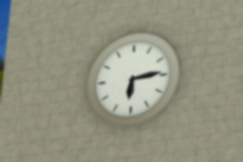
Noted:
6,14
